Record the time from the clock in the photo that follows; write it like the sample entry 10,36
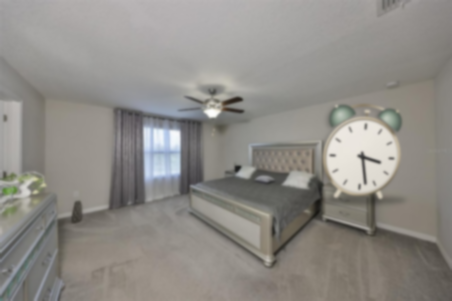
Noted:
3,28
